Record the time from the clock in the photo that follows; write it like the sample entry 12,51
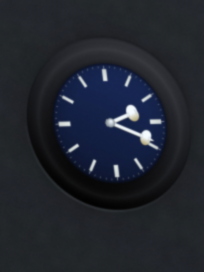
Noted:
2,19
